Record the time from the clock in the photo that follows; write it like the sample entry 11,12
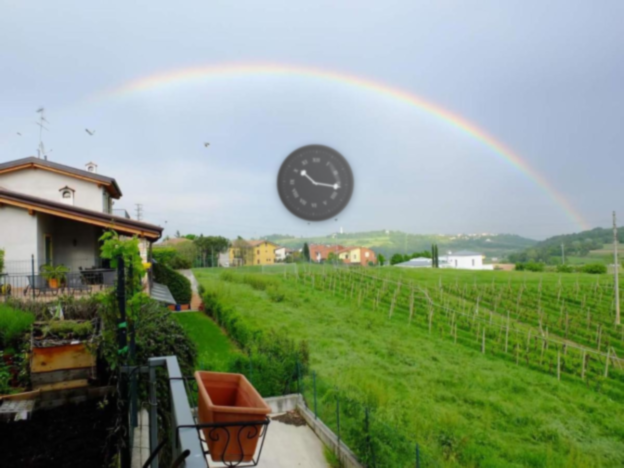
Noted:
10,16
